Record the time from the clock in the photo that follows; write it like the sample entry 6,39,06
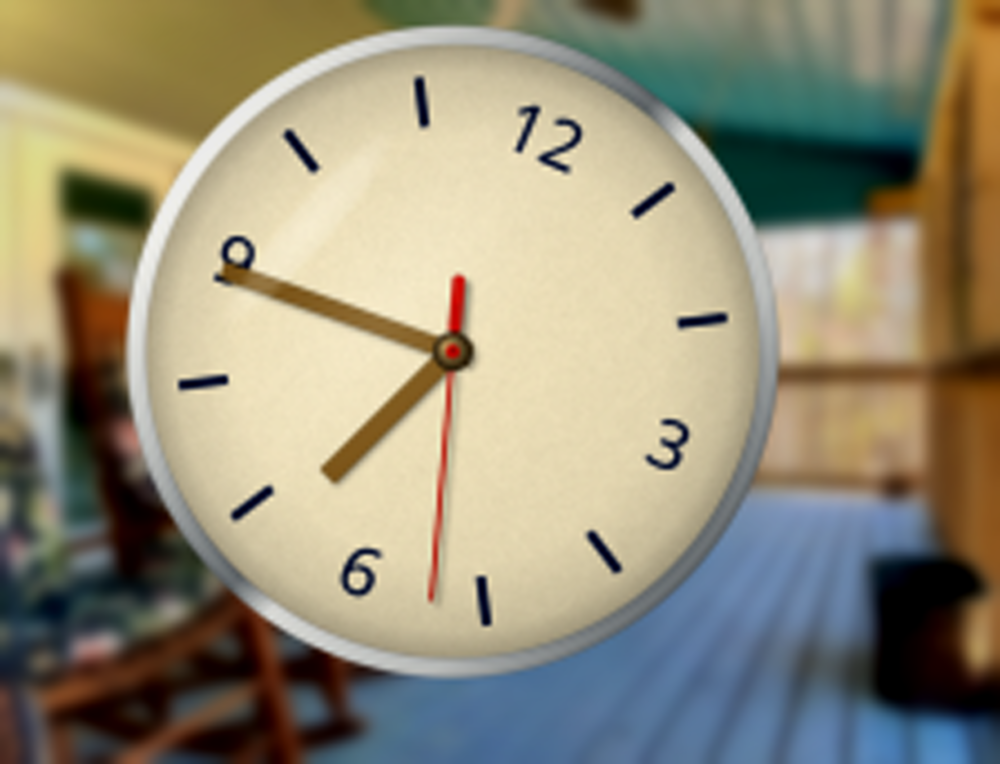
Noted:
6,44,27
